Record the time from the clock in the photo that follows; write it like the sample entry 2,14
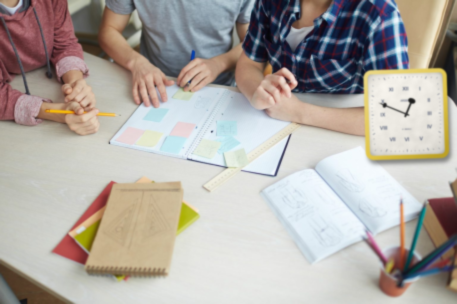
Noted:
12,49
